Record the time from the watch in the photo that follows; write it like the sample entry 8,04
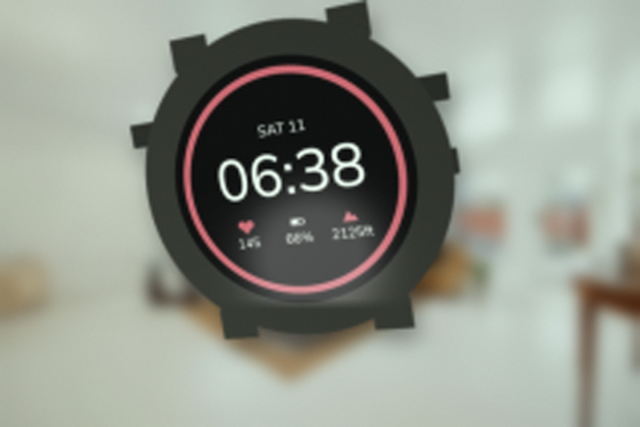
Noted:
6,38
